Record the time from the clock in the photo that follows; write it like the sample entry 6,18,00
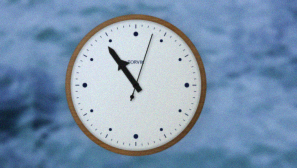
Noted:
10,54,03
